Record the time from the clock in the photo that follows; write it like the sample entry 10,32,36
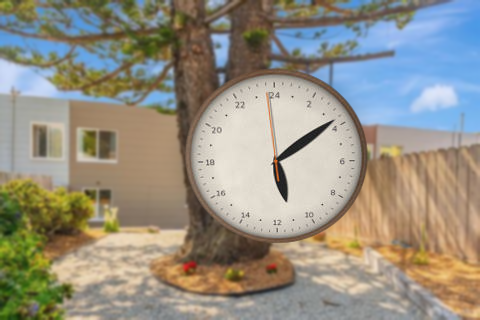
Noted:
11,08,59
